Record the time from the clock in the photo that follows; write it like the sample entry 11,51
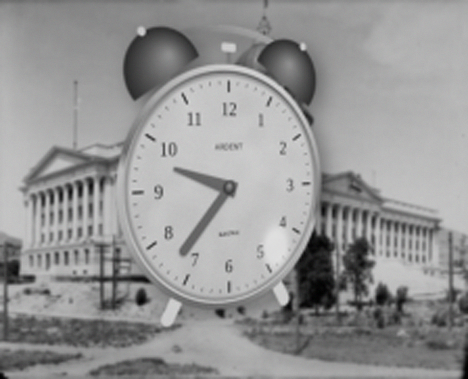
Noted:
9,37
